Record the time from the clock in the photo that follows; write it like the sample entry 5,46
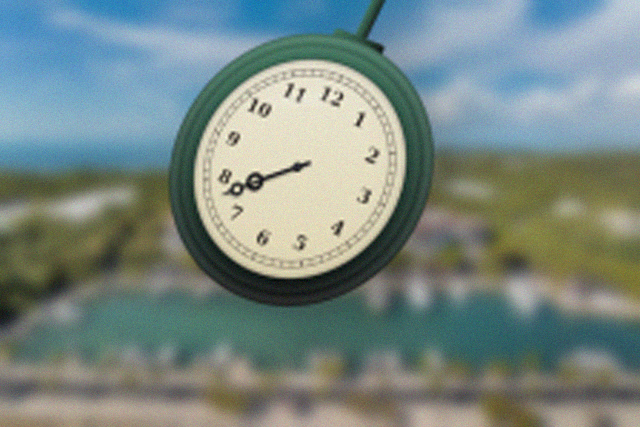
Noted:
7,38
